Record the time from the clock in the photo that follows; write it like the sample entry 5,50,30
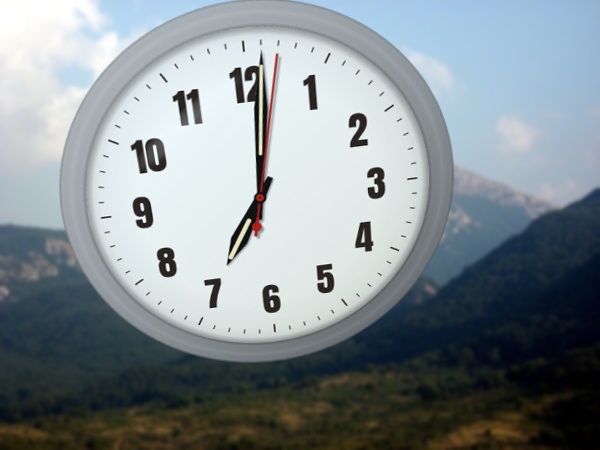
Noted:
7,01,02
